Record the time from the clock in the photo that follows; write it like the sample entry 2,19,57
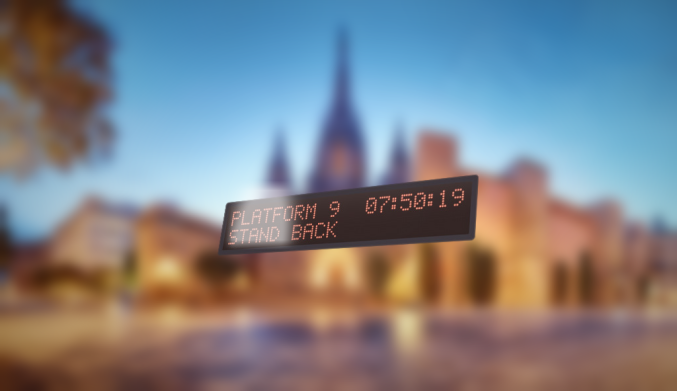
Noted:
7,50,19
